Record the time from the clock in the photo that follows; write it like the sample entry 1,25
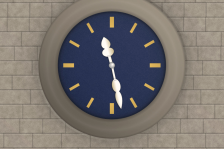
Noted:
11,28
